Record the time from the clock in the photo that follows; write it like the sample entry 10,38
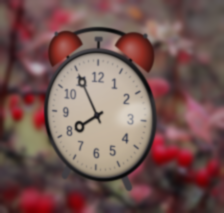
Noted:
7,55
